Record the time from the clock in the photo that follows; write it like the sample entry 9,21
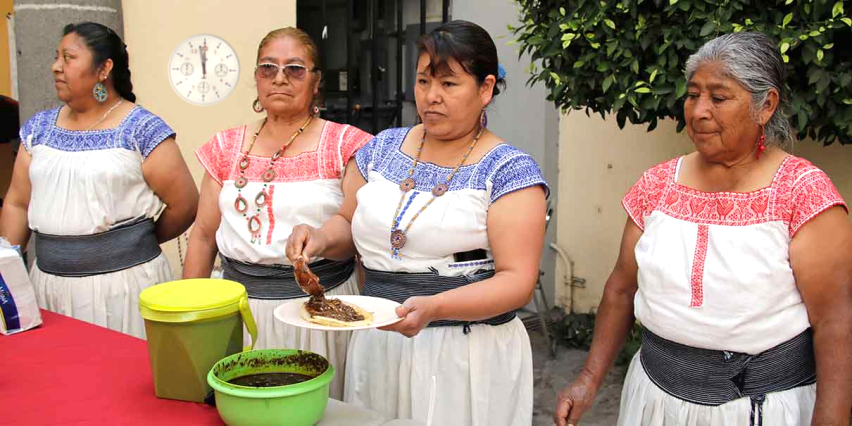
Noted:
11,58
